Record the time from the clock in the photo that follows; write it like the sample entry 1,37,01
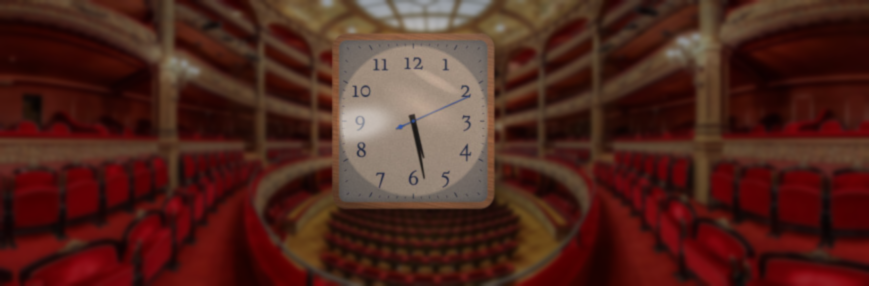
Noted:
5,28,11
